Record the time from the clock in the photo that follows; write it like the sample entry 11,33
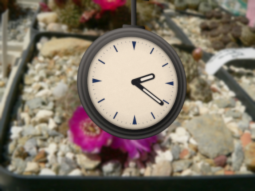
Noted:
2,21
